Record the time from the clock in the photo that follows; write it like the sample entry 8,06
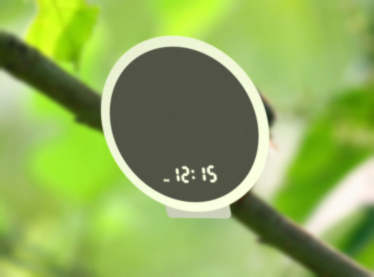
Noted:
12,15
